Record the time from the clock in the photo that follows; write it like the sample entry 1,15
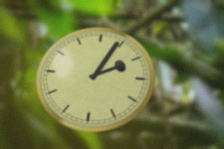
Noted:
2,04
